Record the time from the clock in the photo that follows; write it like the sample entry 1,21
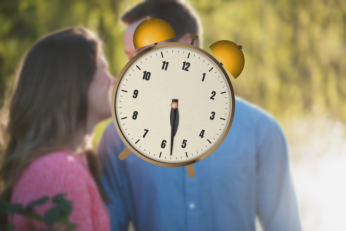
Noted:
5,28
